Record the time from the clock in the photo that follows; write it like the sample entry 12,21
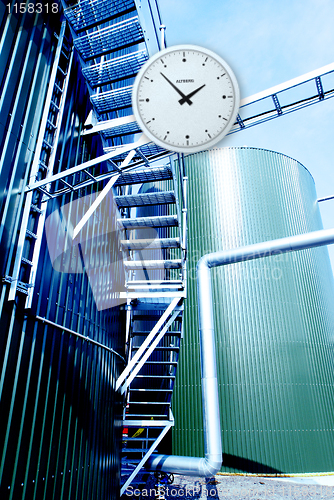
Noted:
1,53
